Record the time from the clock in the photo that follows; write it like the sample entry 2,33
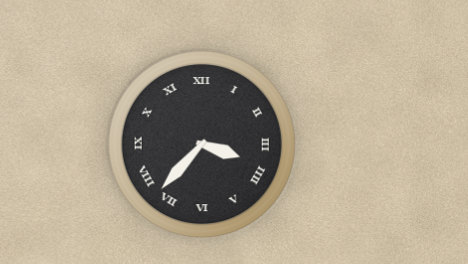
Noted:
3,37
